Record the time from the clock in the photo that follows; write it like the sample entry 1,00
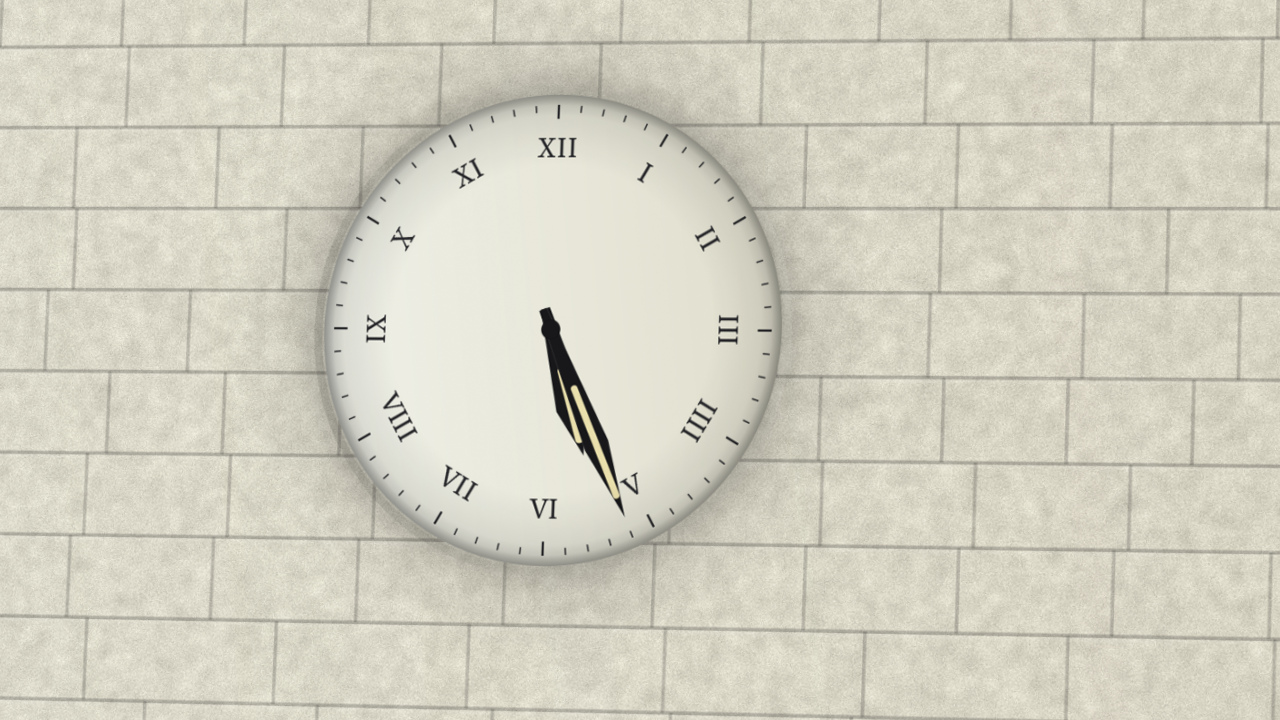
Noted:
5,26
